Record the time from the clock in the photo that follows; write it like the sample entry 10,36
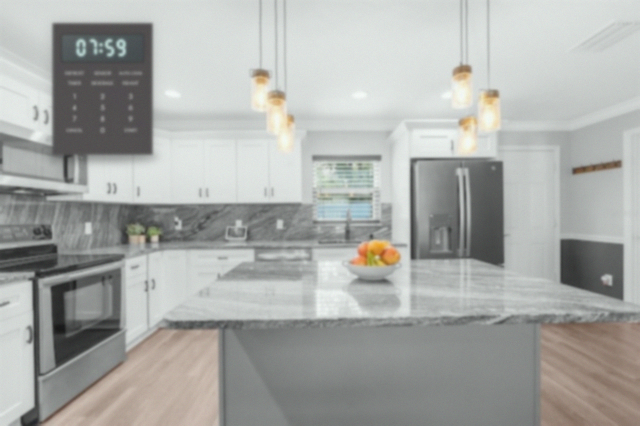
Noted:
7,59
